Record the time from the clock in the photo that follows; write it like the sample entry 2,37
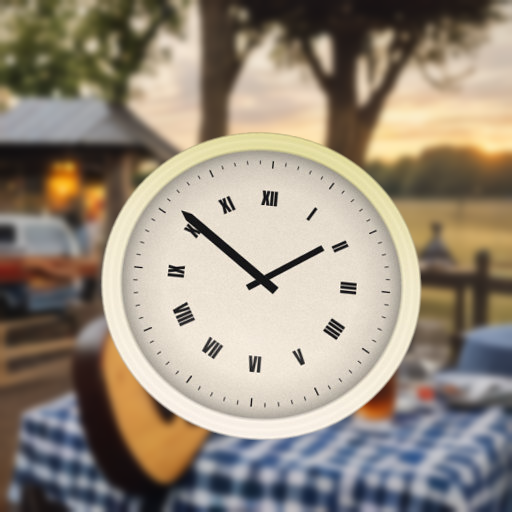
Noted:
1,51
